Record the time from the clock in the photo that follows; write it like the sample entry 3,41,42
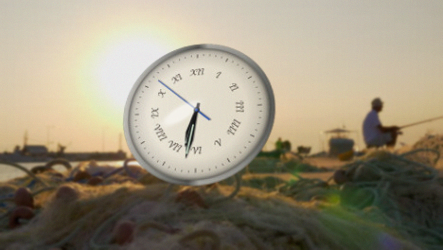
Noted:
6,31,52
